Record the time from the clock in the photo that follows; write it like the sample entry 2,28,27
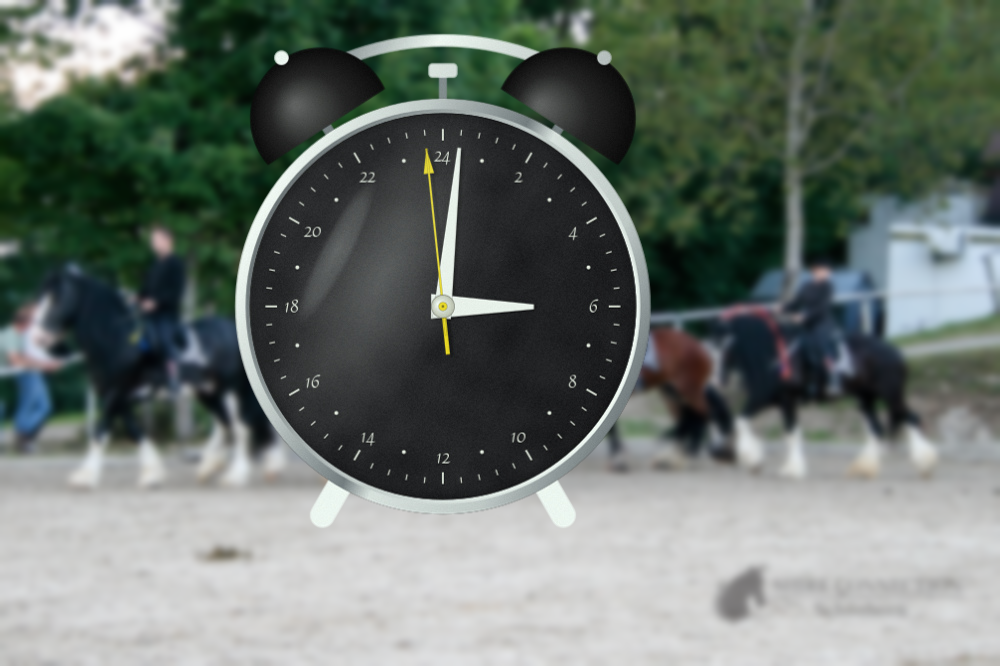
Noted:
6,00,59
